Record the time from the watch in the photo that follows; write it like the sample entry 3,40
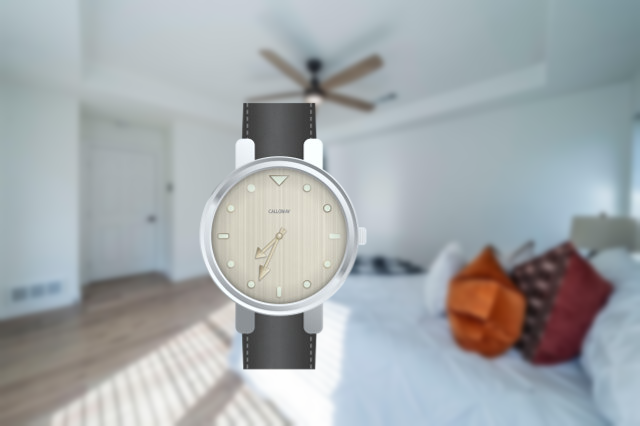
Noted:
7,34
